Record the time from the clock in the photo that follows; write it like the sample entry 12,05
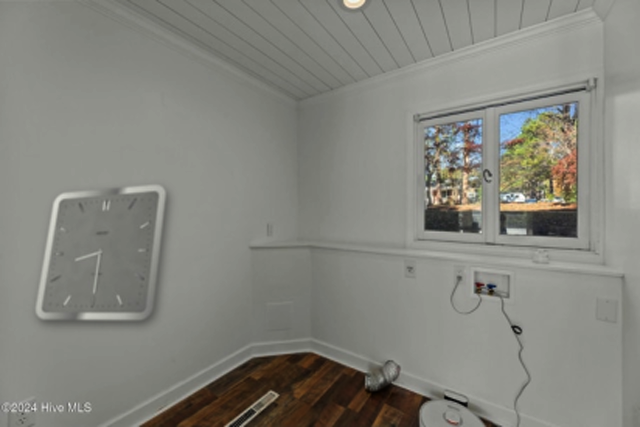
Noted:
8,30
